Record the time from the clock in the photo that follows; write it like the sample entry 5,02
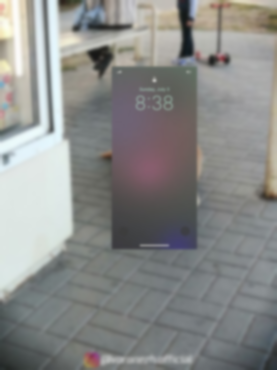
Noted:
8,38
